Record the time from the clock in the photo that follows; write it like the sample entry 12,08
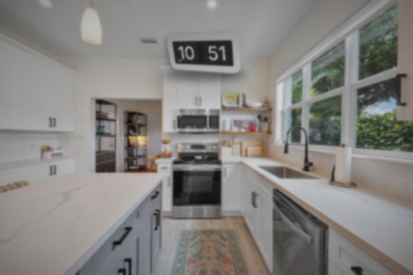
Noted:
10,51
